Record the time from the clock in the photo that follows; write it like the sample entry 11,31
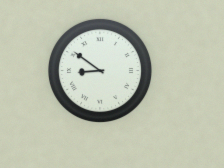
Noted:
8,51
